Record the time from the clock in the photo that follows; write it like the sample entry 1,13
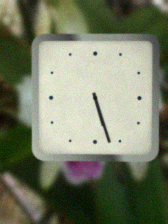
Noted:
5,27
